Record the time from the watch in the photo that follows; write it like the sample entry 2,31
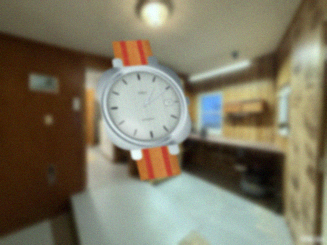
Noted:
1,10
